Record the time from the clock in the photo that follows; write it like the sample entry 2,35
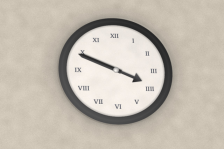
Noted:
3,49
